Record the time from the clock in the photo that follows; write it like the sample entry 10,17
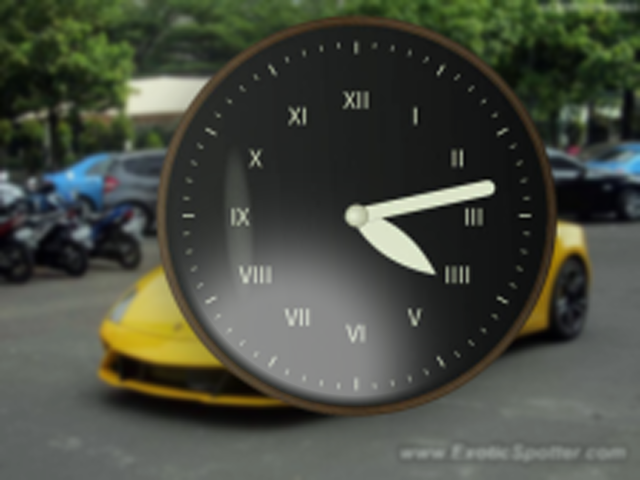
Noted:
4,13
